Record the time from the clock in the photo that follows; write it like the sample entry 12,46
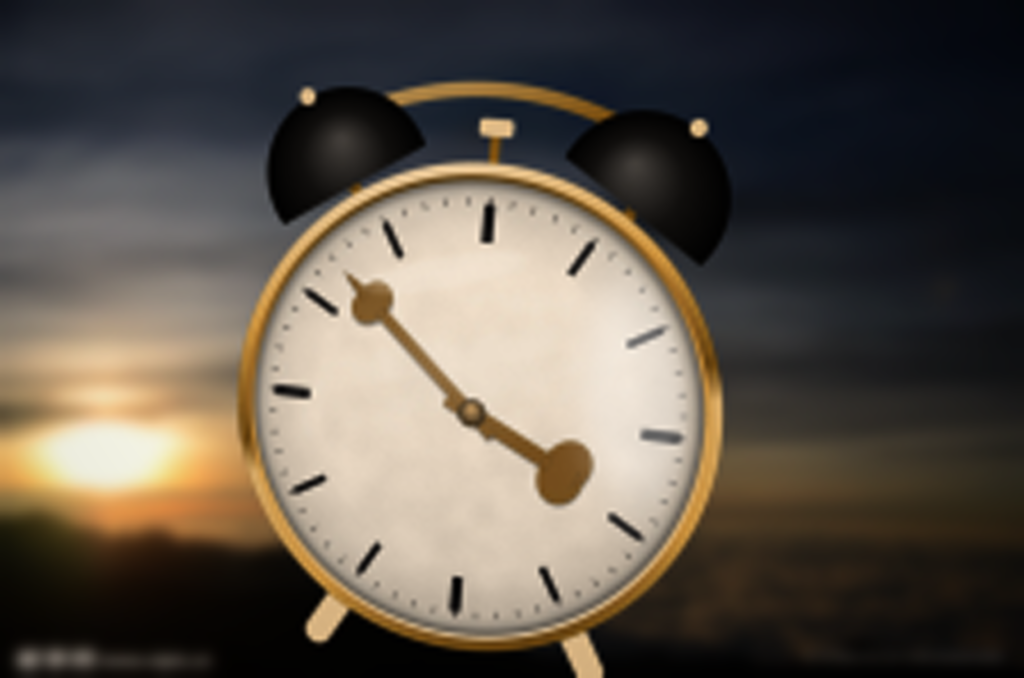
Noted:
3,52
